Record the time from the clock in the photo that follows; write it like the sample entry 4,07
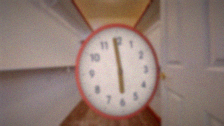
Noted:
5,59
